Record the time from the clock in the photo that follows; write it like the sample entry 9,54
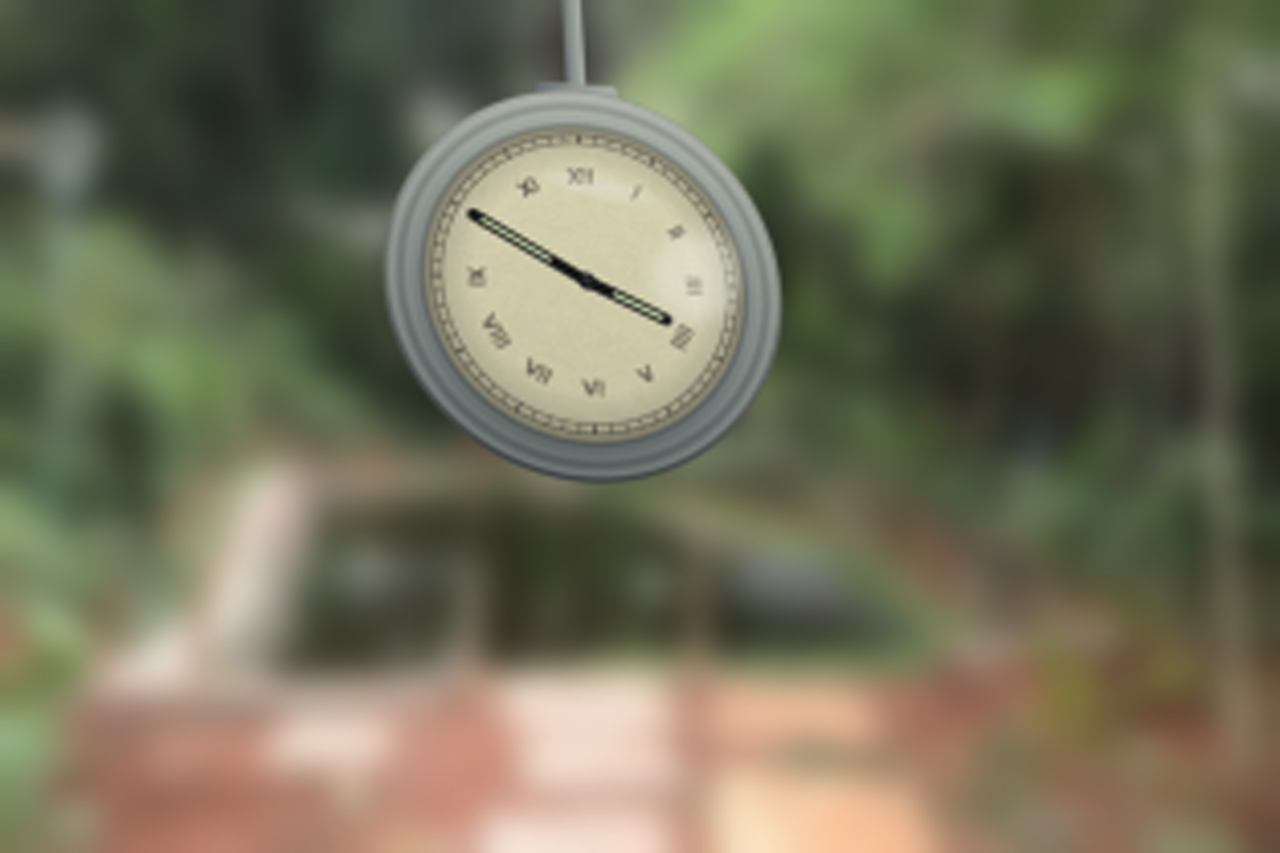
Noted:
3,50
